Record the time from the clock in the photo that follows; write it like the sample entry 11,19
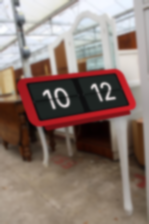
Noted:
10,12
